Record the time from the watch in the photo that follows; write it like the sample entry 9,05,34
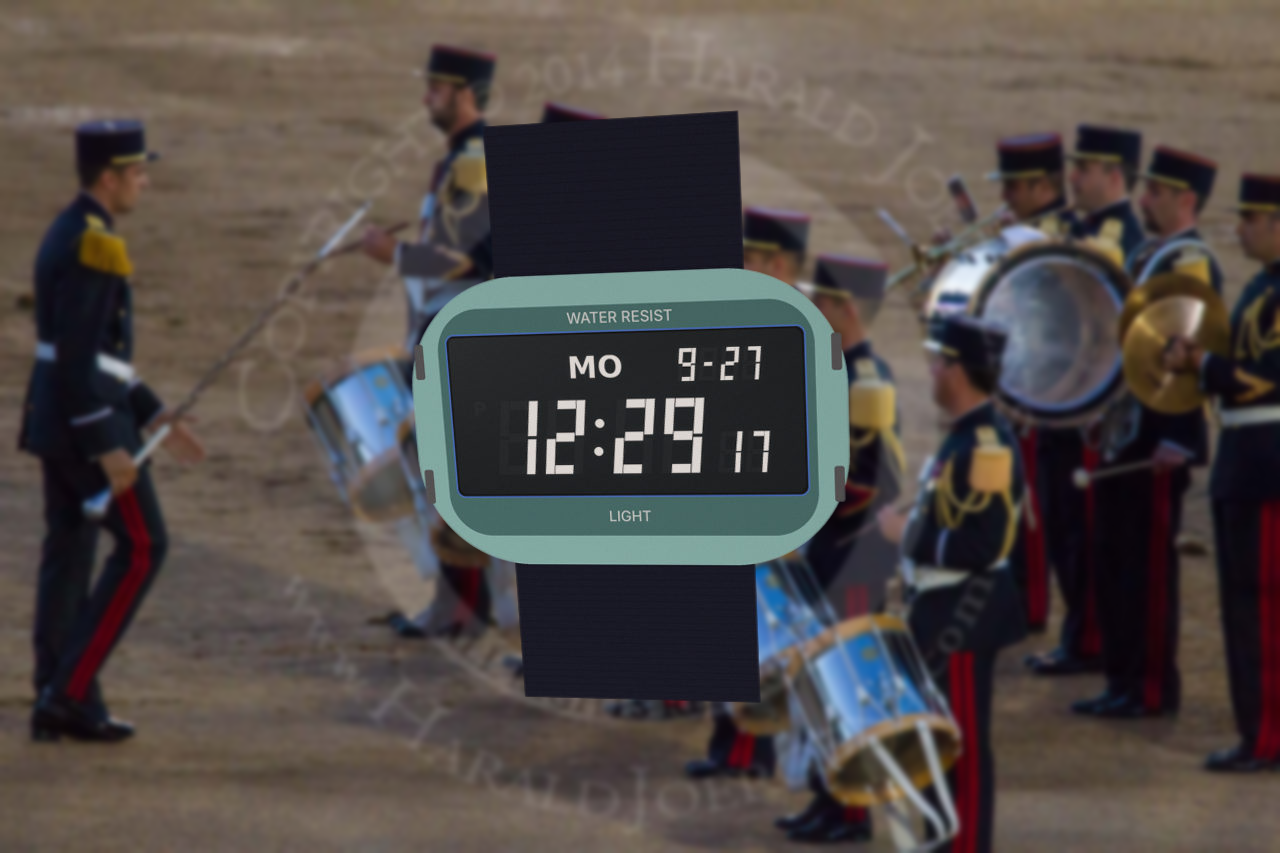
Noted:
12,29,17
